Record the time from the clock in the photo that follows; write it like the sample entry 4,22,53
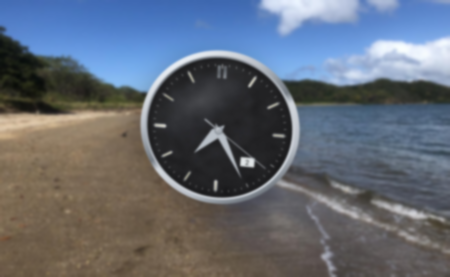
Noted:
7,25,21
